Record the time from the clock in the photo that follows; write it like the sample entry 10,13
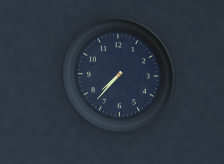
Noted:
7,37
